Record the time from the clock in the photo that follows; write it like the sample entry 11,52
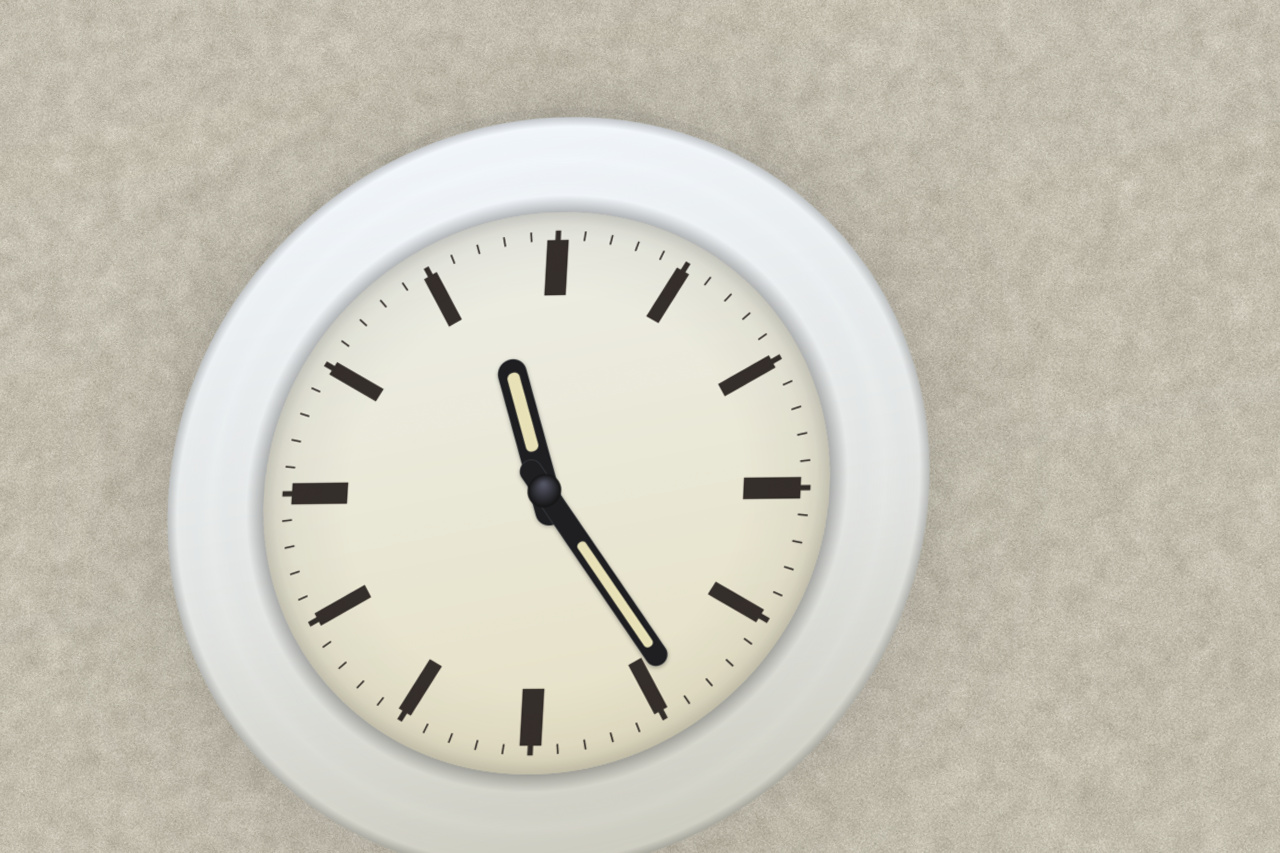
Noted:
11,24
